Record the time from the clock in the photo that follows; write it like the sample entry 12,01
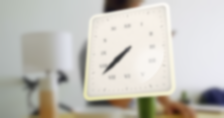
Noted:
7,38
